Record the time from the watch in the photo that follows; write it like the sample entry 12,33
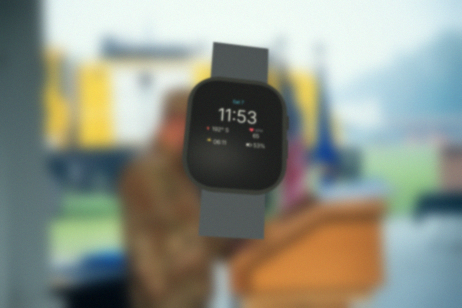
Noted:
11,53
